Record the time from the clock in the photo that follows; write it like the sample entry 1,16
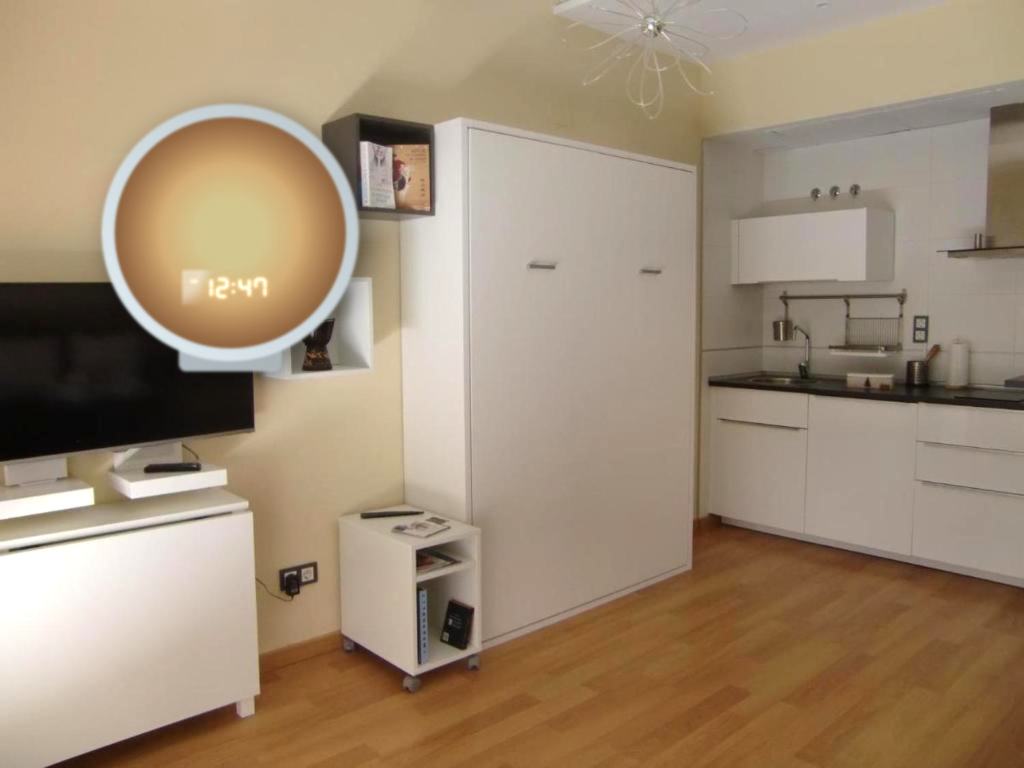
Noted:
12,47
